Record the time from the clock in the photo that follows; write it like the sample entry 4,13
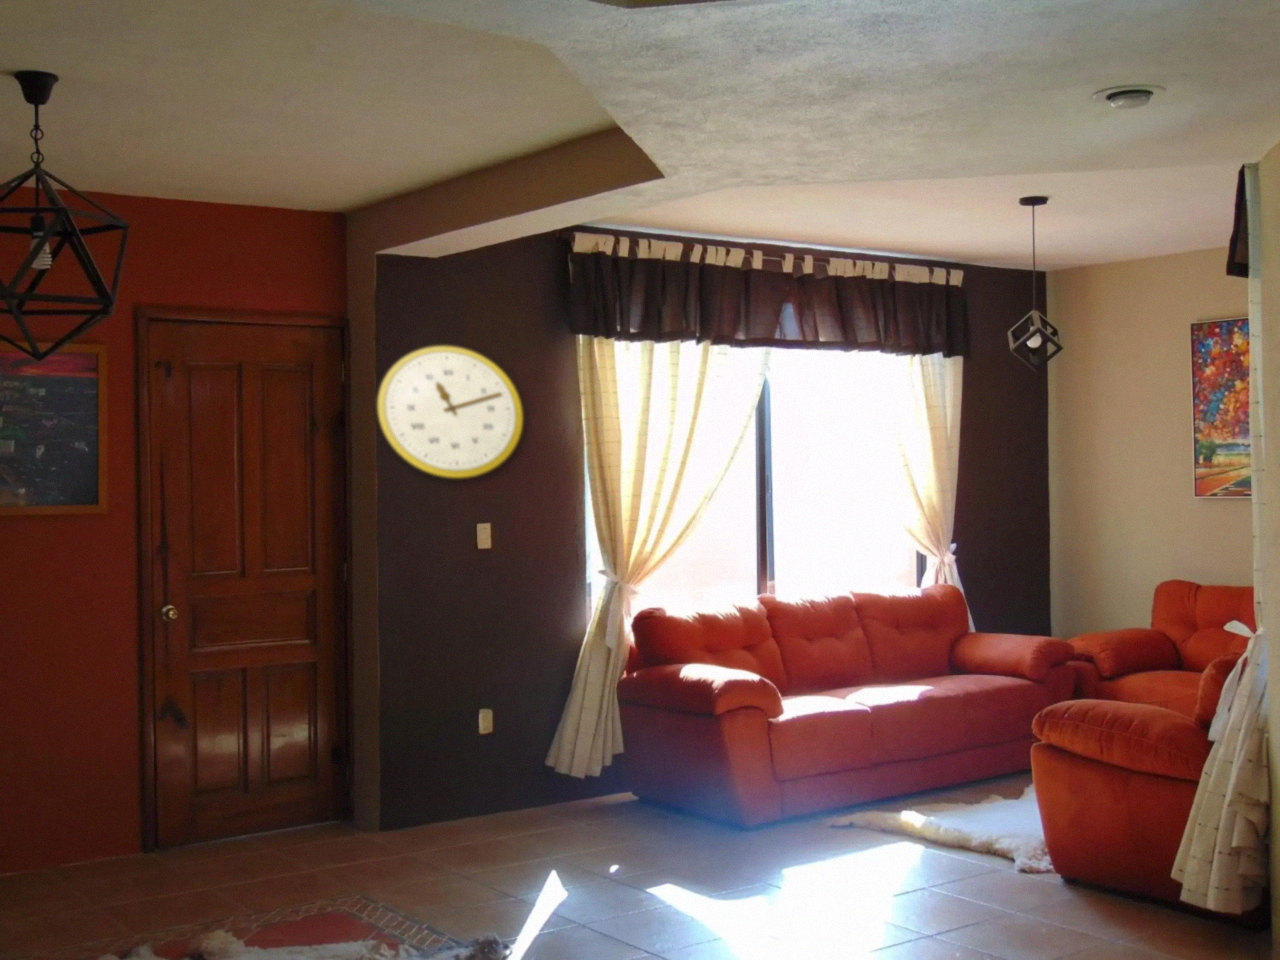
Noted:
11,12
